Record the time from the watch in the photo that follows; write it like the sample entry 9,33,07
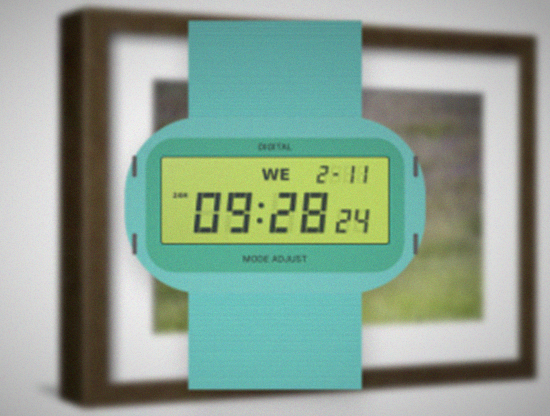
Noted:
9,28,24
